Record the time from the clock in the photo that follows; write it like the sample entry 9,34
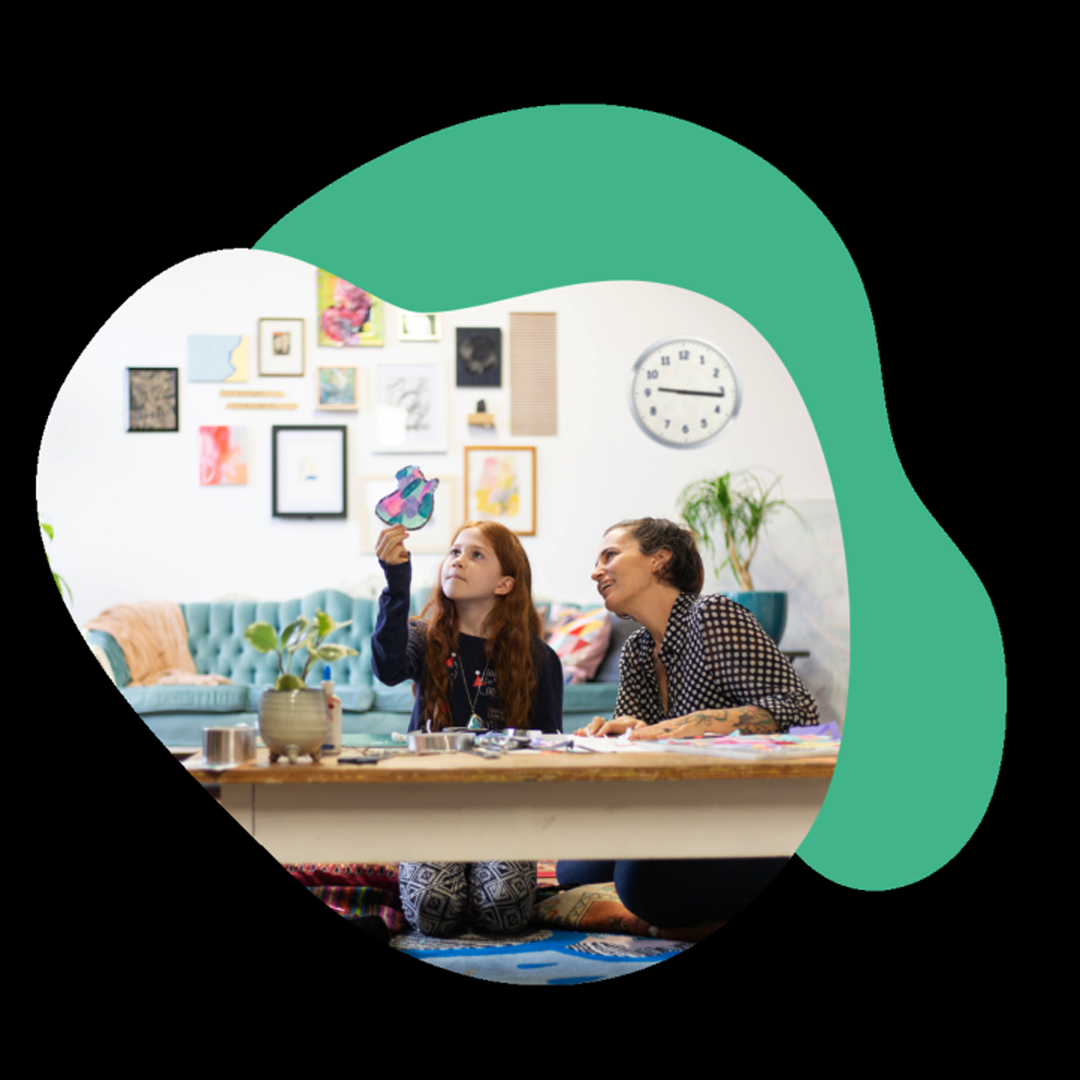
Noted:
9,16
